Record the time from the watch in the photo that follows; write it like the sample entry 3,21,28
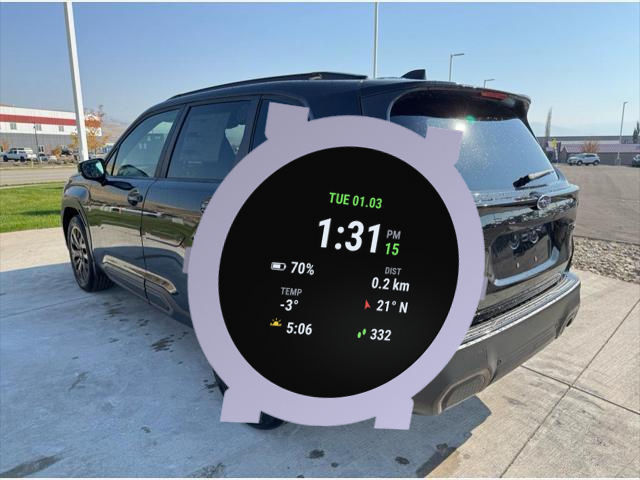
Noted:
1,31,15
